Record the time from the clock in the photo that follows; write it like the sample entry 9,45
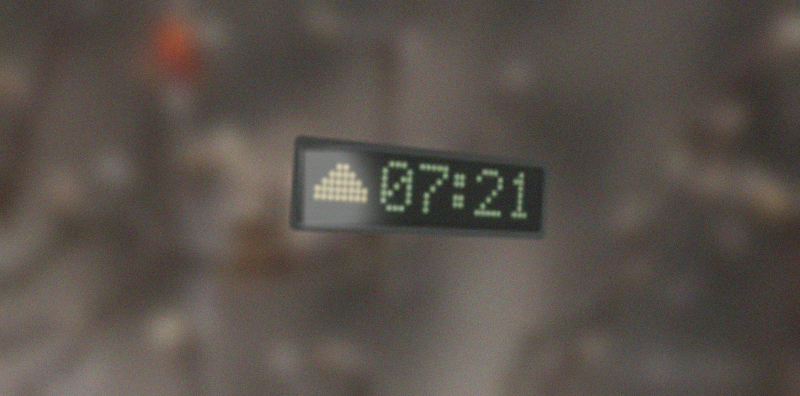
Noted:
7,21
